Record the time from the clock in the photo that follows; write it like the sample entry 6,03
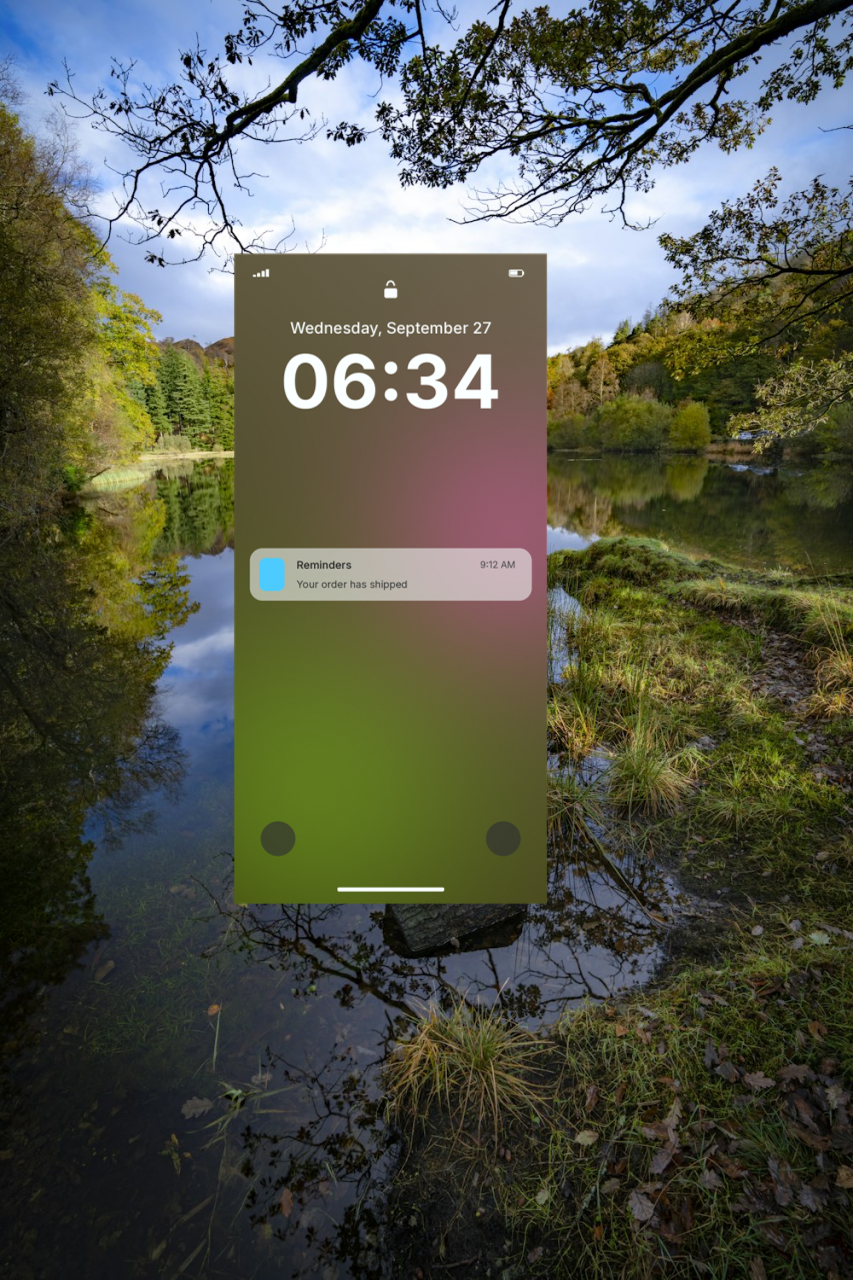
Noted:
6,34
